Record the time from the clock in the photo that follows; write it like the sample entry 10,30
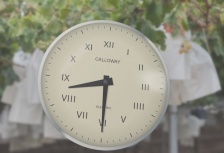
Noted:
8,30
